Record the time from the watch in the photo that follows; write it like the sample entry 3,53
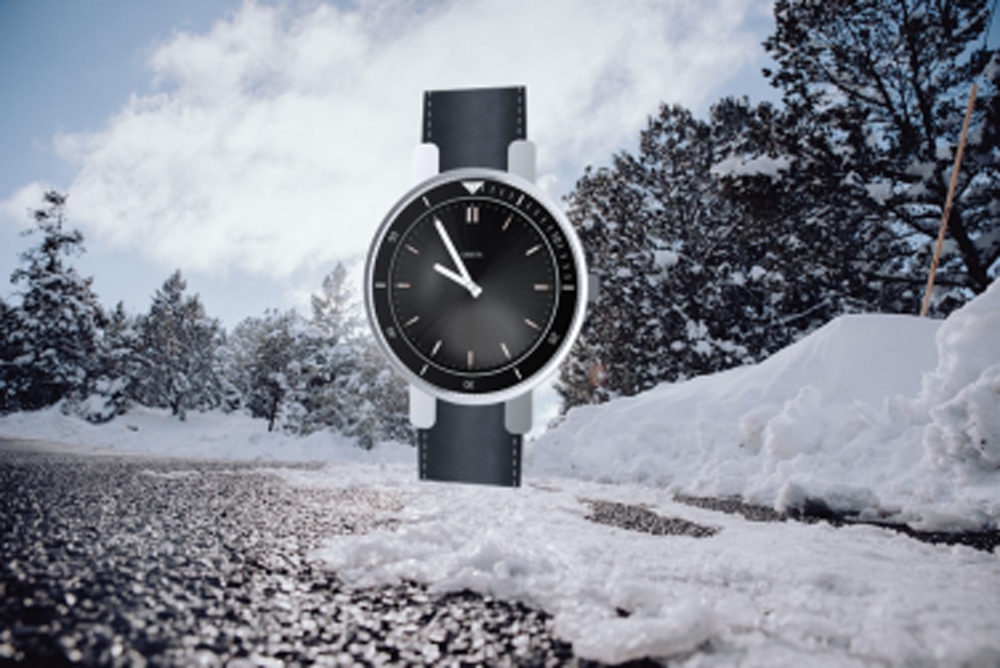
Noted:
9,55
